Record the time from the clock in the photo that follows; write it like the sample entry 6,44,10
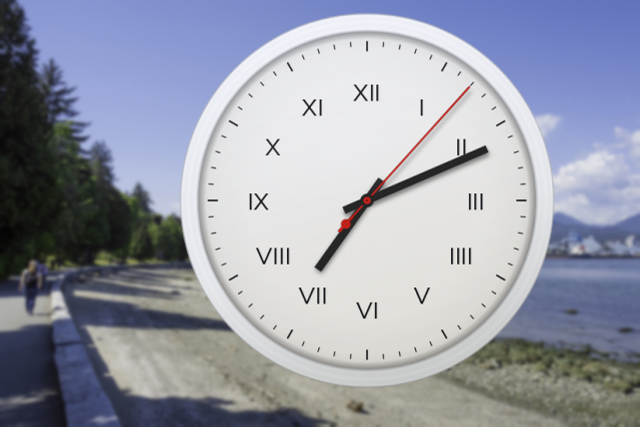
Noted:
7,11,07
